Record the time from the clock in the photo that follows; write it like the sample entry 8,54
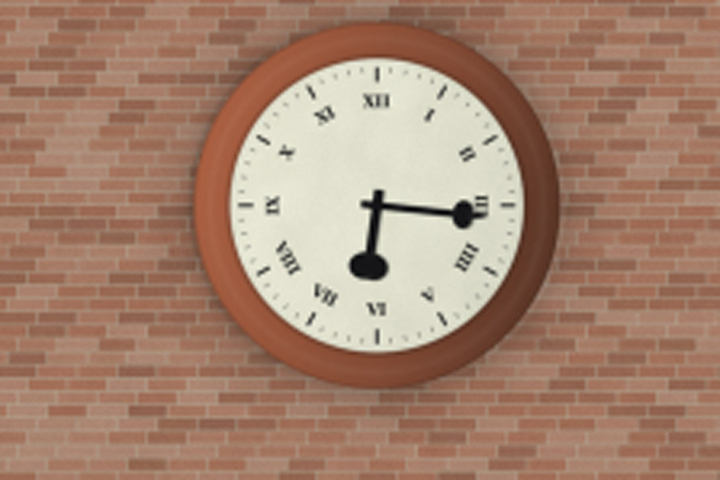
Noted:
6,16
